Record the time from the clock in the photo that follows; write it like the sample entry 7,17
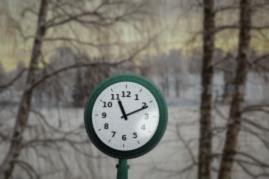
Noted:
11,11
